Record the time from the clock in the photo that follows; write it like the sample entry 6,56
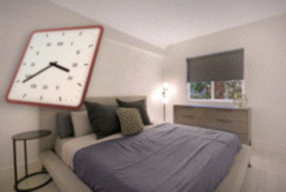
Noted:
3,39
